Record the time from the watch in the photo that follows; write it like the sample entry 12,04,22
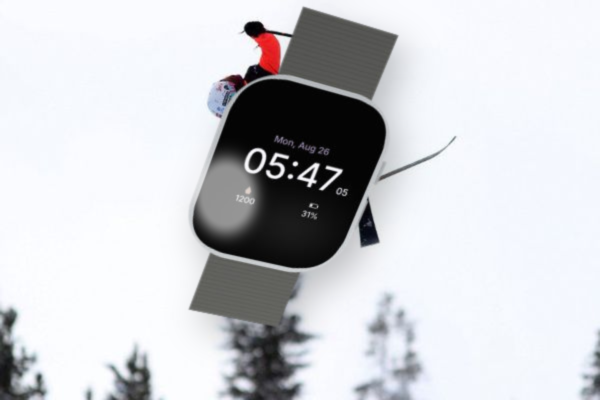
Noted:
5,47,05
